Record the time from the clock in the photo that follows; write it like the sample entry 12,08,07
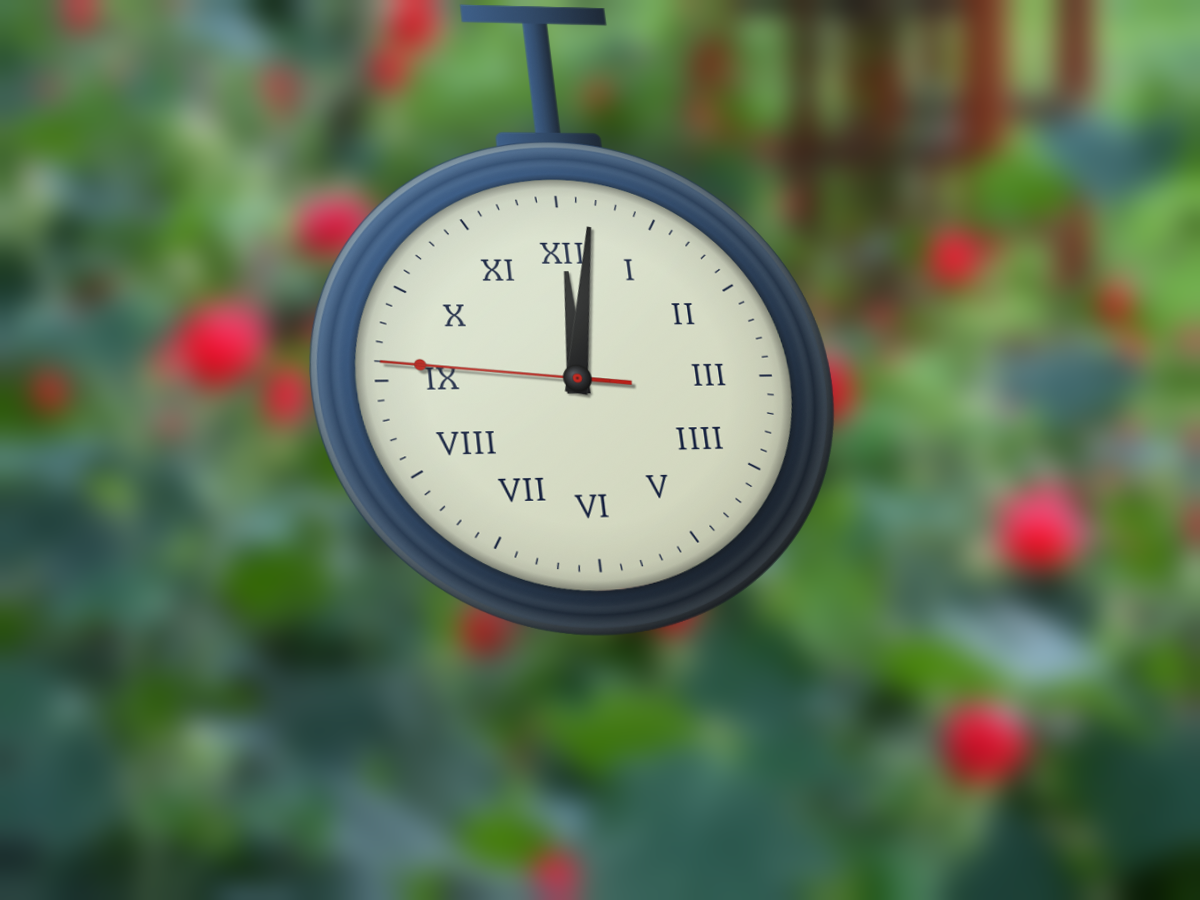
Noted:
12,01,46
